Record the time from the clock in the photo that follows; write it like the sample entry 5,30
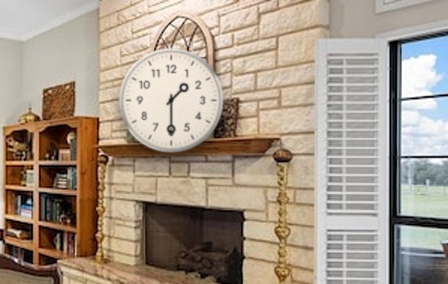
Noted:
1,30
